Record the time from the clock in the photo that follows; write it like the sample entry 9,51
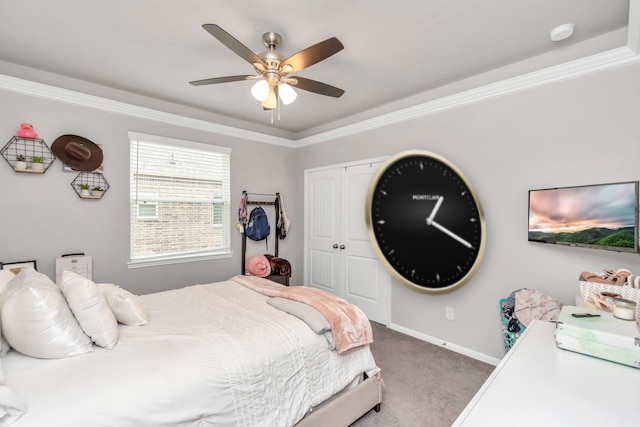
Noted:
1,20
